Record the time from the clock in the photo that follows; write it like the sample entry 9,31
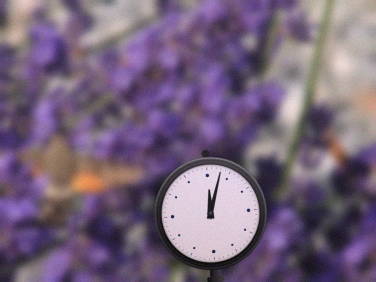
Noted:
12,03
